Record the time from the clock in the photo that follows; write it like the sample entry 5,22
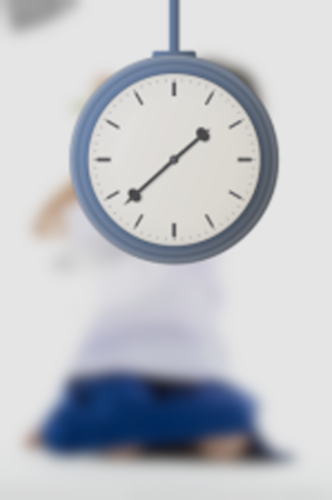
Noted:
1,38
